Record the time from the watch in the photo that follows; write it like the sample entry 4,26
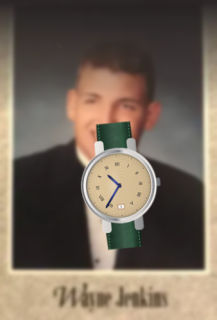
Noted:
10,36
